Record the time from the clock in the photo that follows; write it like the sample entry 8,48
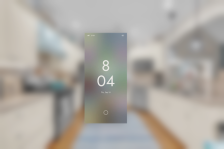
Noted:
8,04
